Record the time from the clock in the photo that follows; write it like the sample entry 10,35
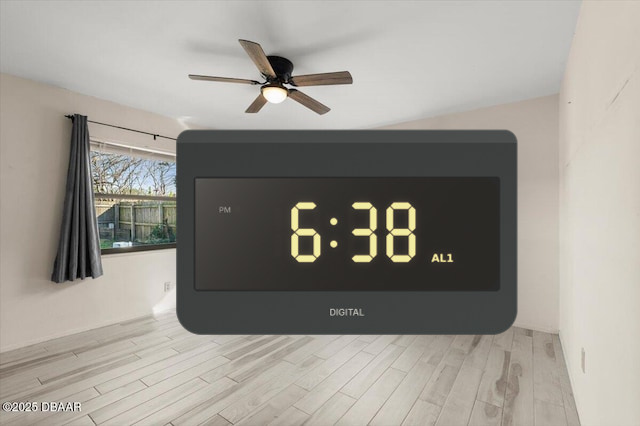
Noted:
6,38
